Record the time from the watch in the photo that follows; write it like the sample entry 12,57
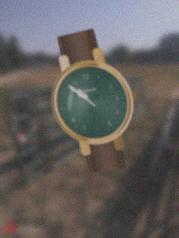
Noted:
10,53
